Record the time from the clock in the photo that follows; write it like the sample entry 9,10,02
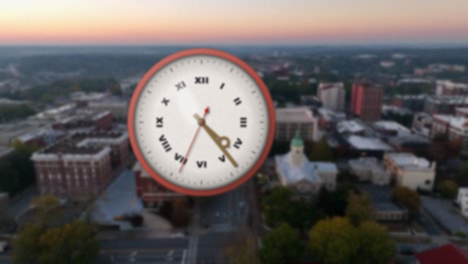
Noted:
4,23,34
